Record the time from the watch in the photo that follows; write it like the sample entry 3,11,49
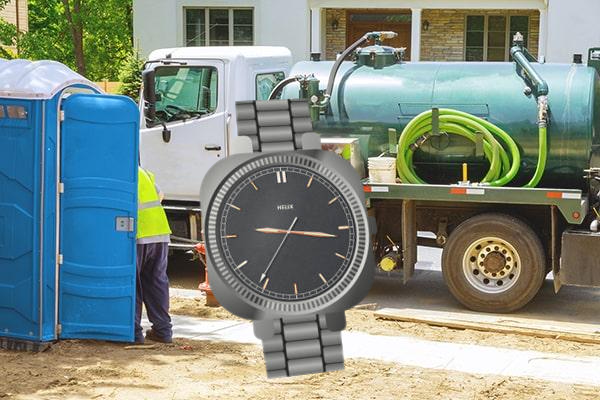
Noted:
9,16,36
